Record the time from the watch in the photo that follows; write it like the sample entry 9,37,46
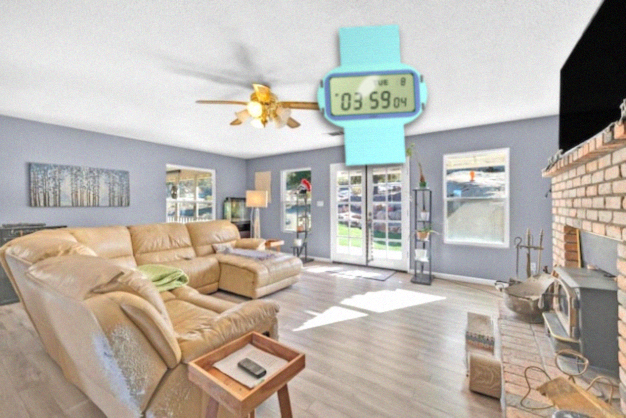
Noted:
3,59,04
